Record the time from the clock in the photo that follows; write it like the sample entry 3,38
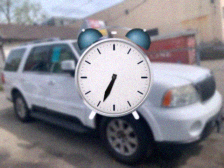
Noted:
6,34
